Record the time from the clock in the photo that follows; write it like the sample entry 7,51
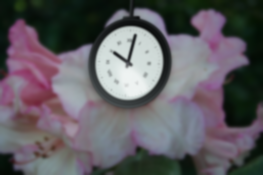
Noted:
10,02
